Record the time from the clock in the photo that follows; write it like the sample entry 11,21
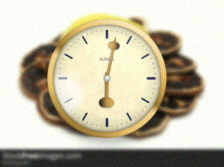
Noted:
6,02
